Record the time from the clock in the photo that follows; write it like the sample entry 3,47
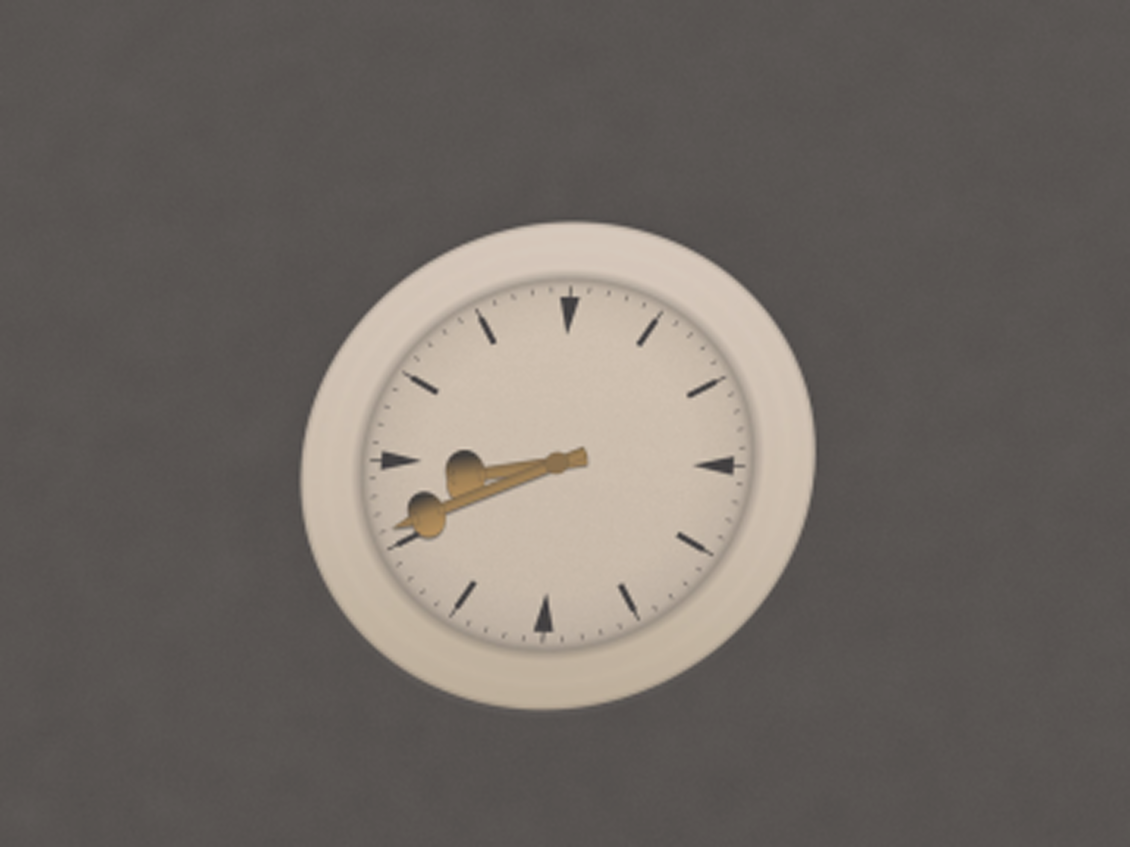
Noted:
8,41
